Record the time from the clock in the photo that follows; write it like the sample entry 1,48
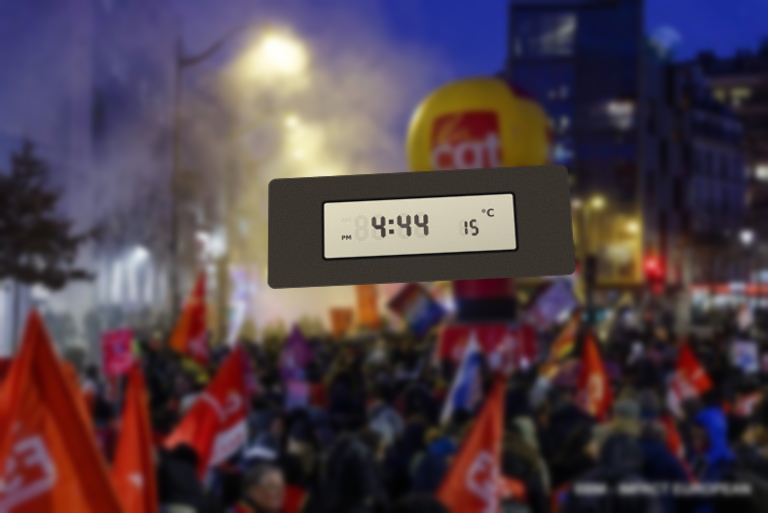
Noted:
4,44
